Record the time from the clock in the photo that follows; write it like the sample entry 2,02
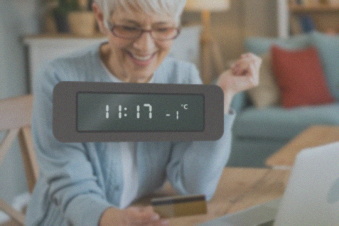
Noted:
11,17
